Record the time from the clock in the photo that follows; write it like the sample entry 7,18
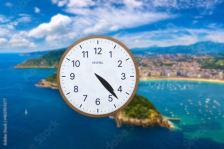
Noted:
4,23
